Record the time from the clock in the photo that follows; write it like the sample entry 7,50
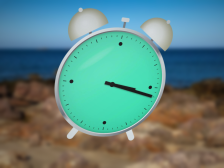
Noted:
3,17
